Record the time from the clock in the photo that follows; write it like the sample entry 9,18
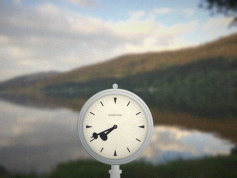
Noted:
7,41
